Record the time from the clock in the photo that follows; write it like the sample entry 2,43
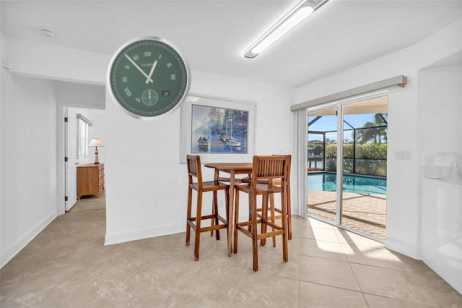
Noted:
12,53
